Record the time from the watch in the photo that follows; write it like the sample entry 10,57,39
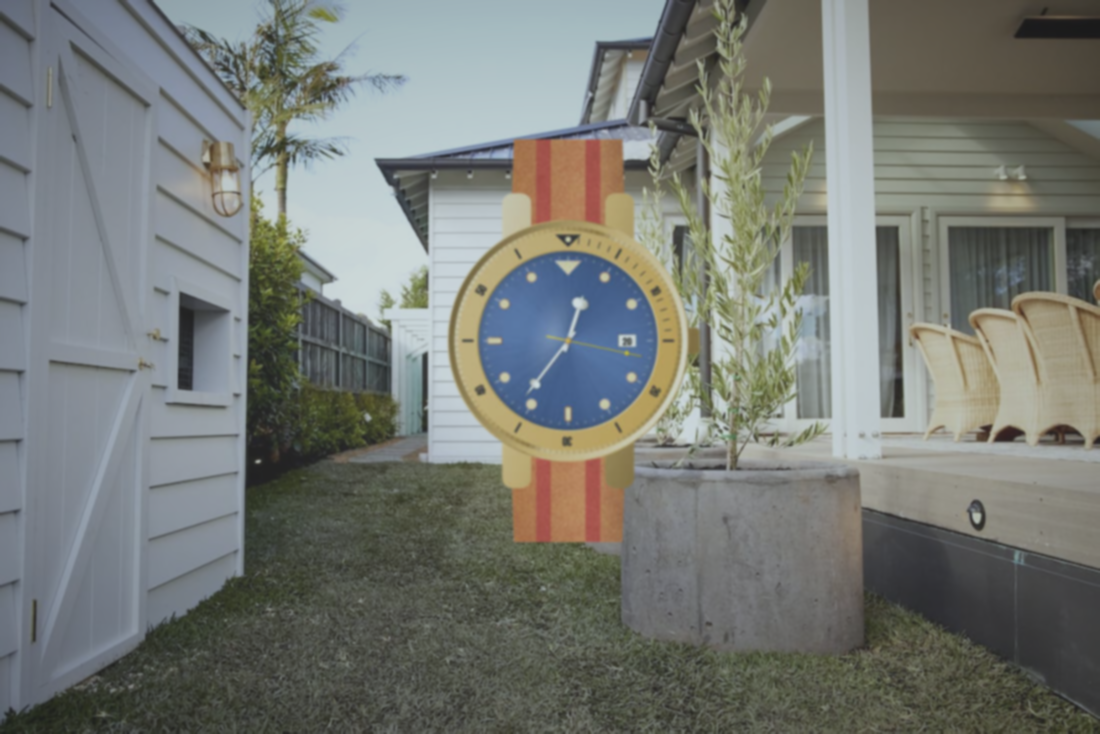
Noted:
12,36,17
